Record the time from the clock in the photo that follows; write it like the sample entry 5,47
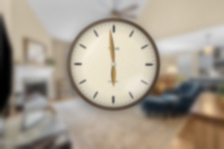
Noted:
5,59
